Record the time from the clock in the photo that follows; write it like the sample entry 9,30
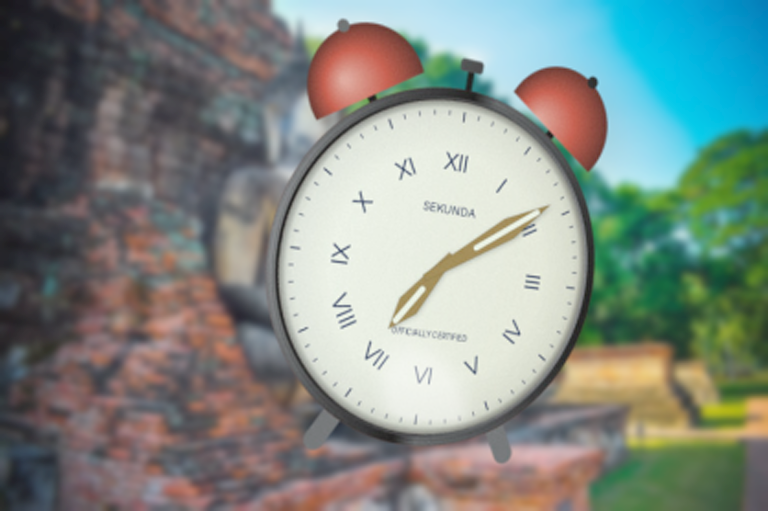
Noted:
7,09
